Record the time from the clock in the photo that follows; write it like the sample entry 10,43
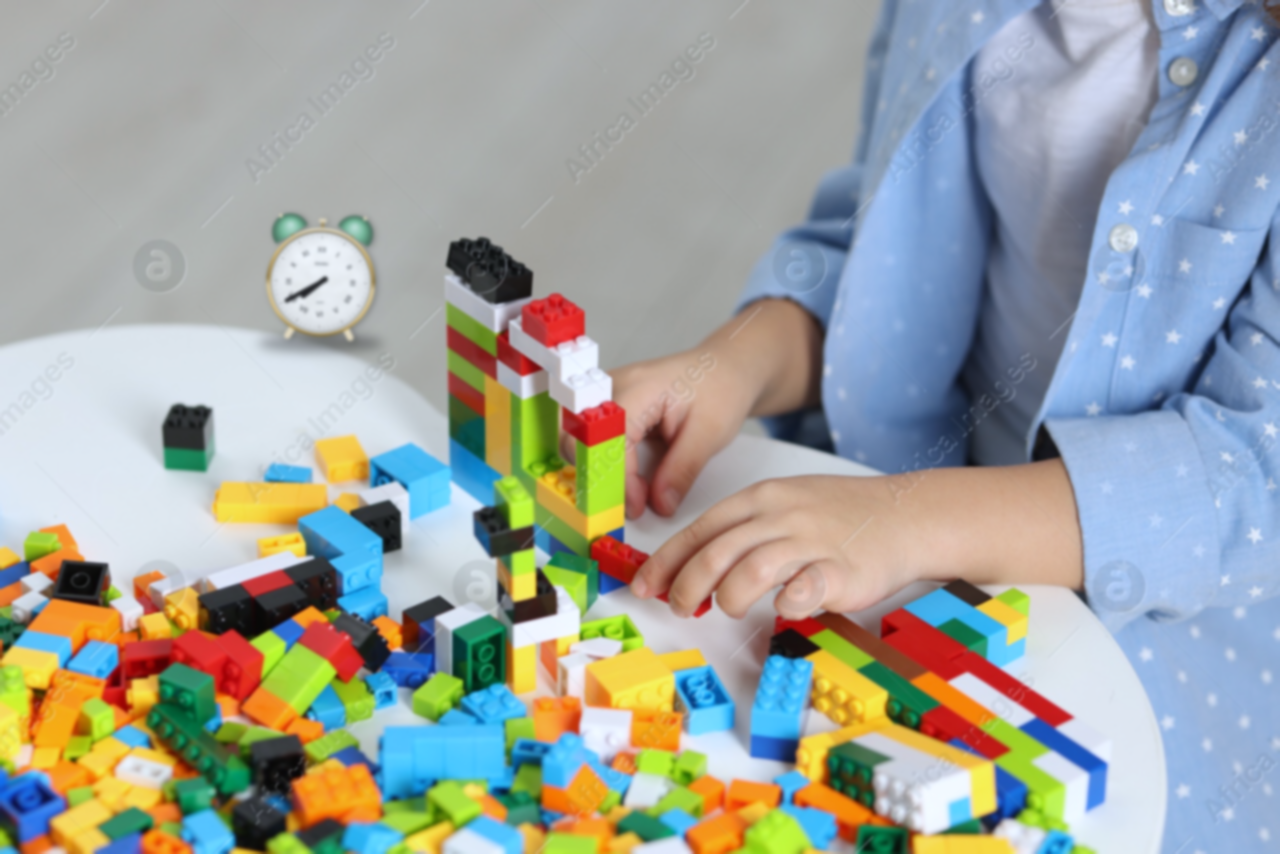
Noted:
7,40
